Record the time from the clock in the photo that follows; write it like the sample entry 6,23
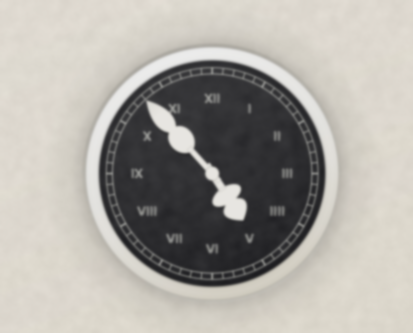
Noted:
4,53
